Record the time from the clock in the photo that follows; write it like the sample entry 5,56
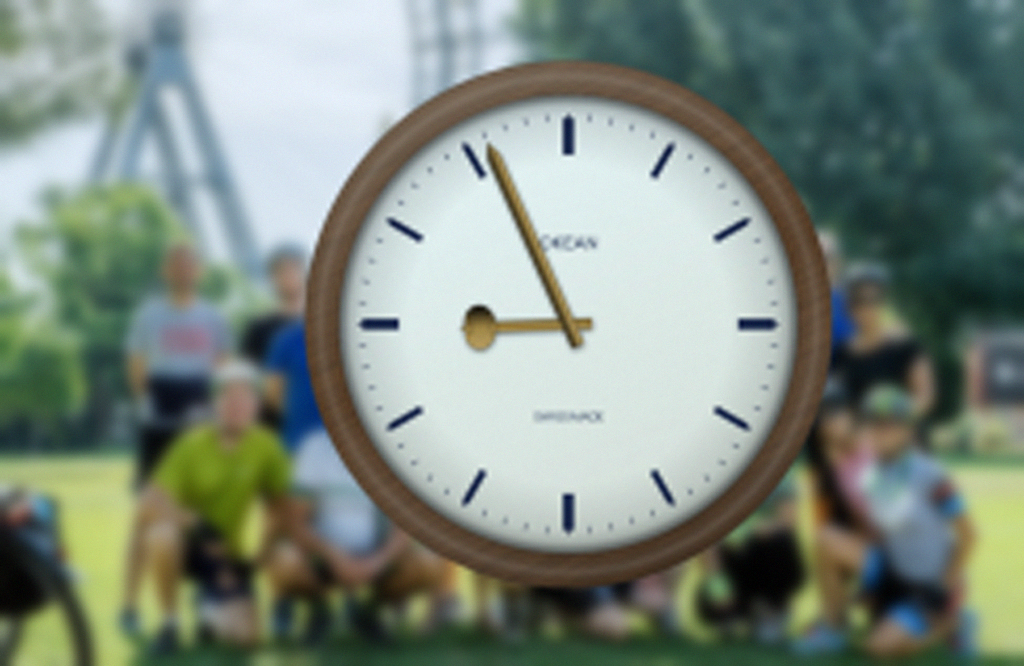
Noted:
8,56
